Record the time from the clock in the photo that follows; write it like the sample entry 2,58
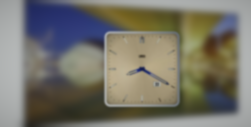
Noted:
8,20
